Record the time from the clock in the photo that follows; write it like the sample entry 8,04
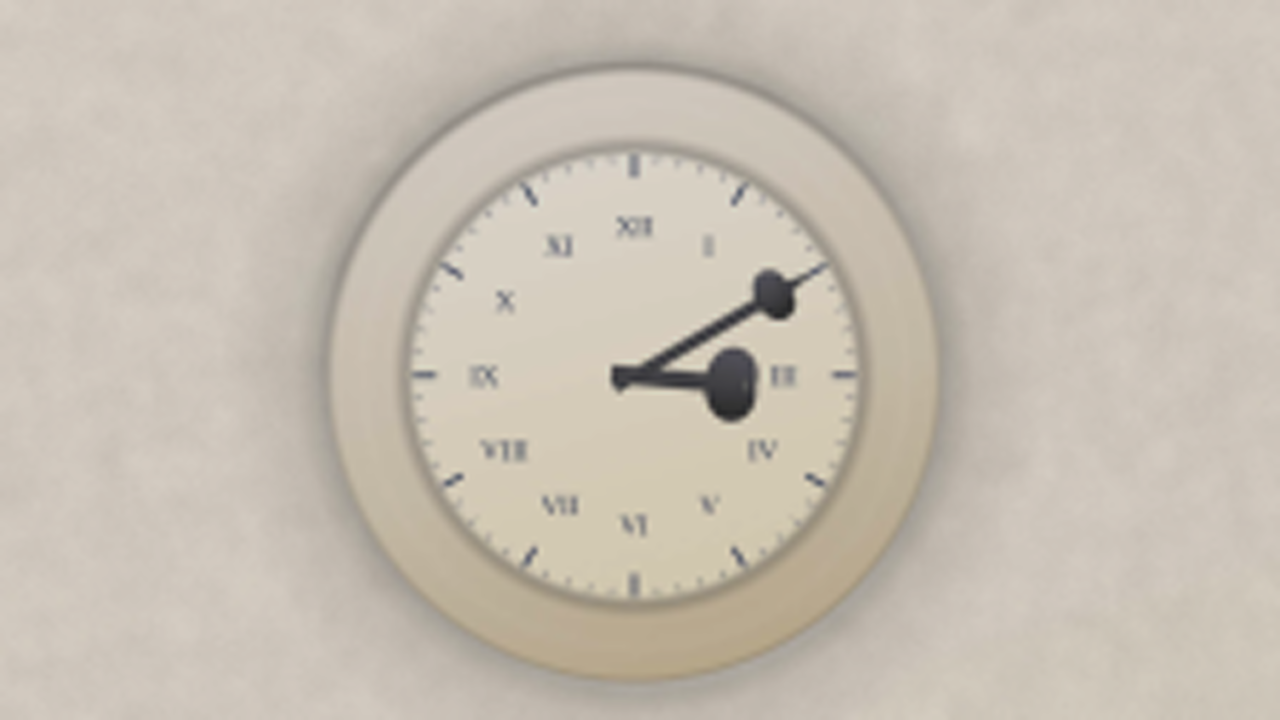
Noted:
3,10
